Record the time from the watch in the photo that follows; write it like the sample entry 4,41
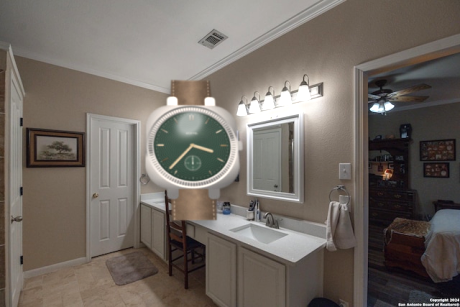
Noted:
3,37
